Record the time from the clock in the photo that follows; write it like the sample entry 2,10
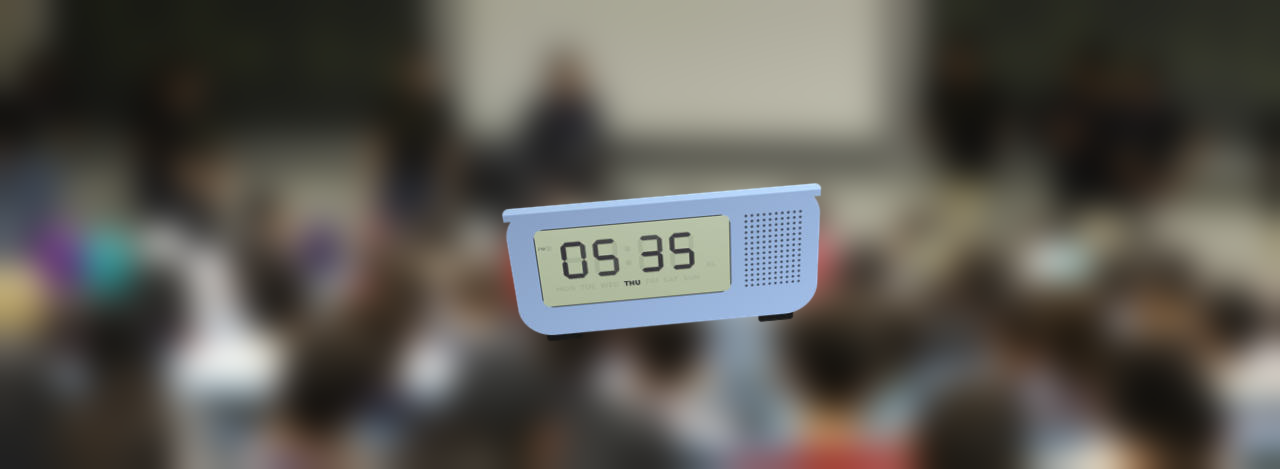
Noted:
5,35
